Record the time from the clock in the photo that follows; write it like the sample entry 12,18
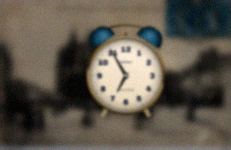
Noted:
6,55
